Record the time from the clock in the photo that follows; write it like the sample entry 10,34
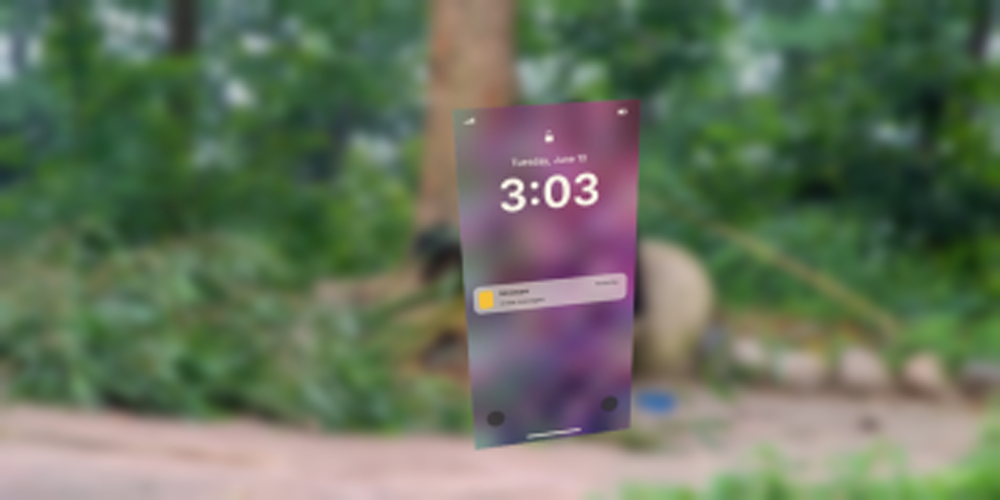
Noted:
3,03
